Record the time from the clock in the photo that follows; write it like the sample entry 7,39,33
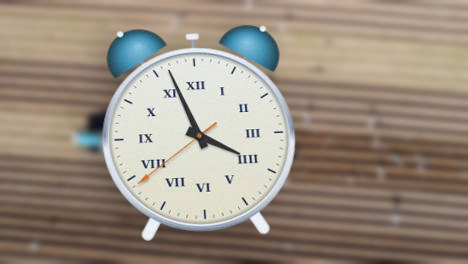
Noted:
3,56,39
